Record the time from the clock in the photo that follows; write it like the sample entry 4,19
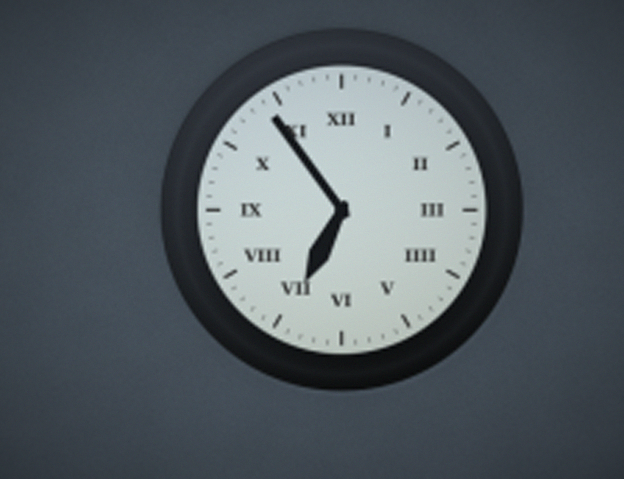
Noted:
6,54
